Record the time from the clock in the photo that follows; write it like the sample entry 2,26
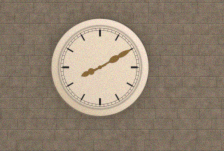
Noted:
8,10
